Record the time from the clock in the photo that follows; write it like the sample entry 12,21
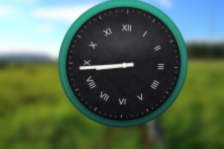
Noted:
8,44
